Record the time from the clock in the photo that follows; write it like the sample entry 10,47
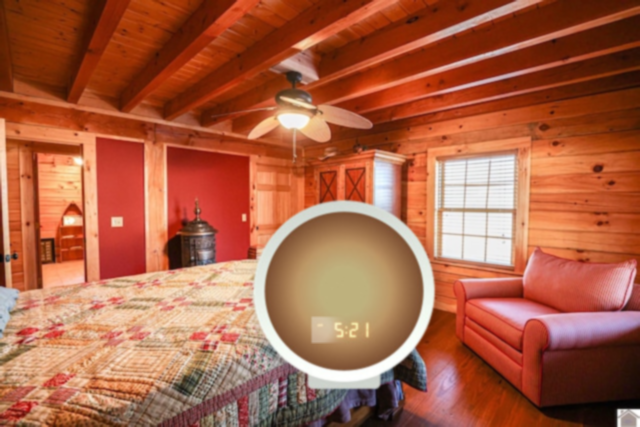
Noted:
5,21
